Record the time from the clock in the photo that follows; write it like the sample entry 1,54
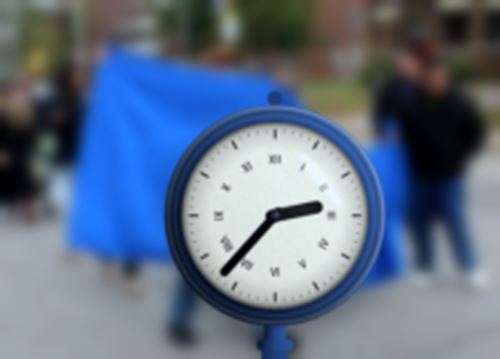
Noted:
2,37
